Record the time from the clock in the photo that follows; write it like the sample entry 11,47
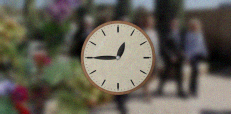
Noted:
12,45
